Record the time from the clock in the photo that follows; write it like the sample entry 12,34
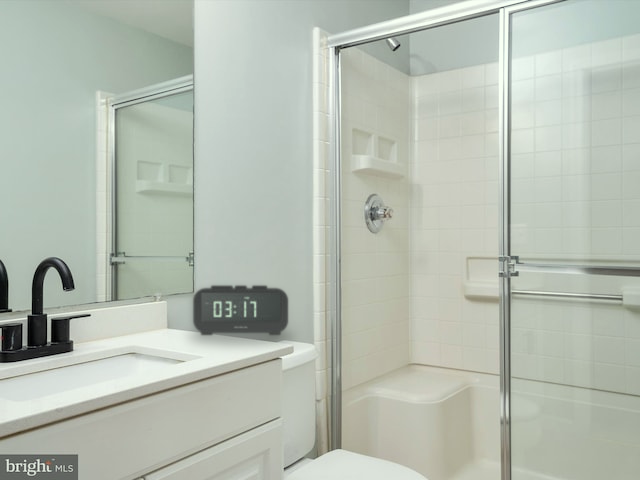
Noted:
3,17
